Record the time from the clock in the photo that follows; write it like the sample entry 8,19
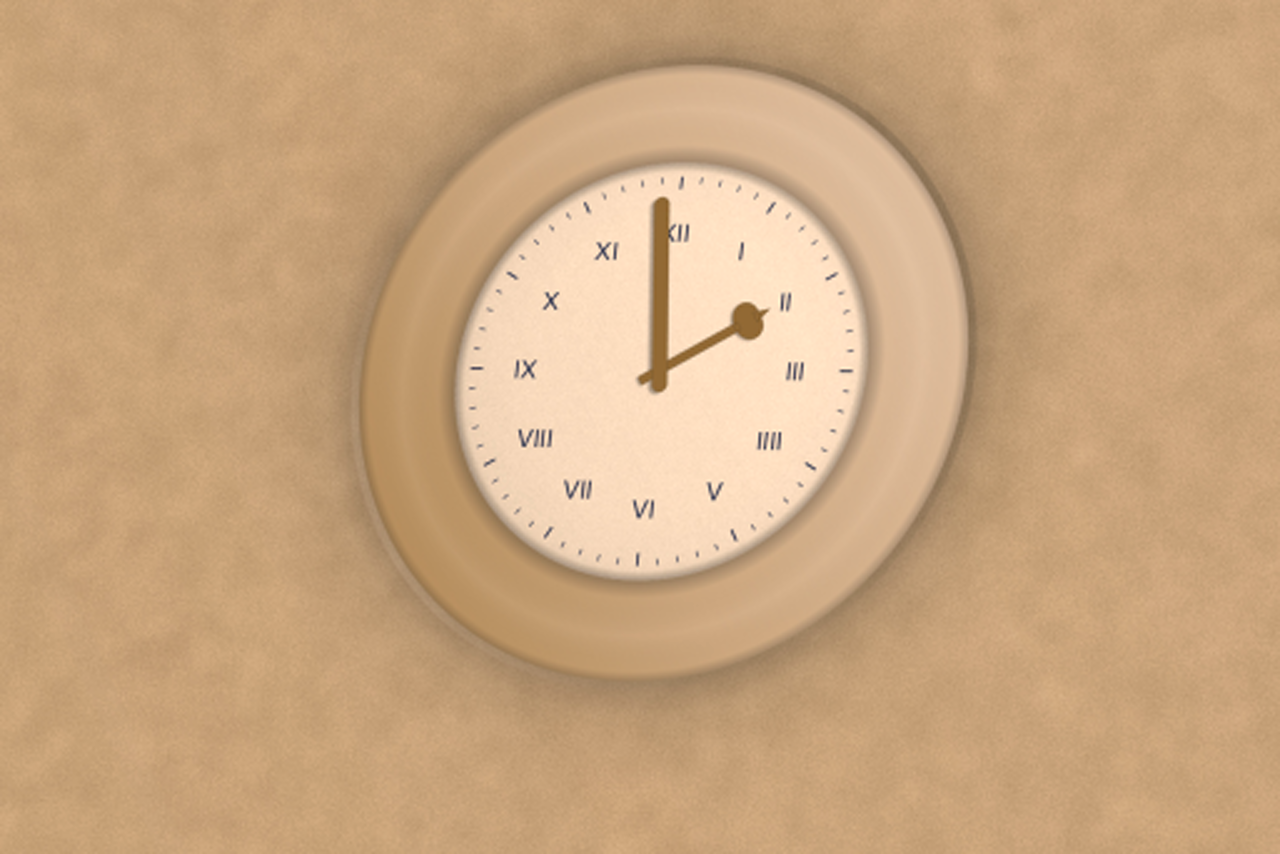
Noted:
1,59
